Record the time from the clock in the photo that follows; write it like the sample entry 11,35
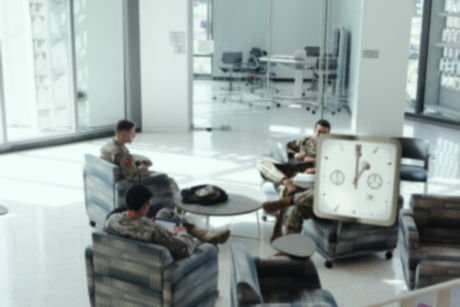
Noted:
1,00
